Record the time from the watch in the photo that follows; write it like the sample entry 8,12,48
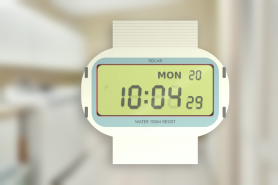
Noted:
10,04,29
